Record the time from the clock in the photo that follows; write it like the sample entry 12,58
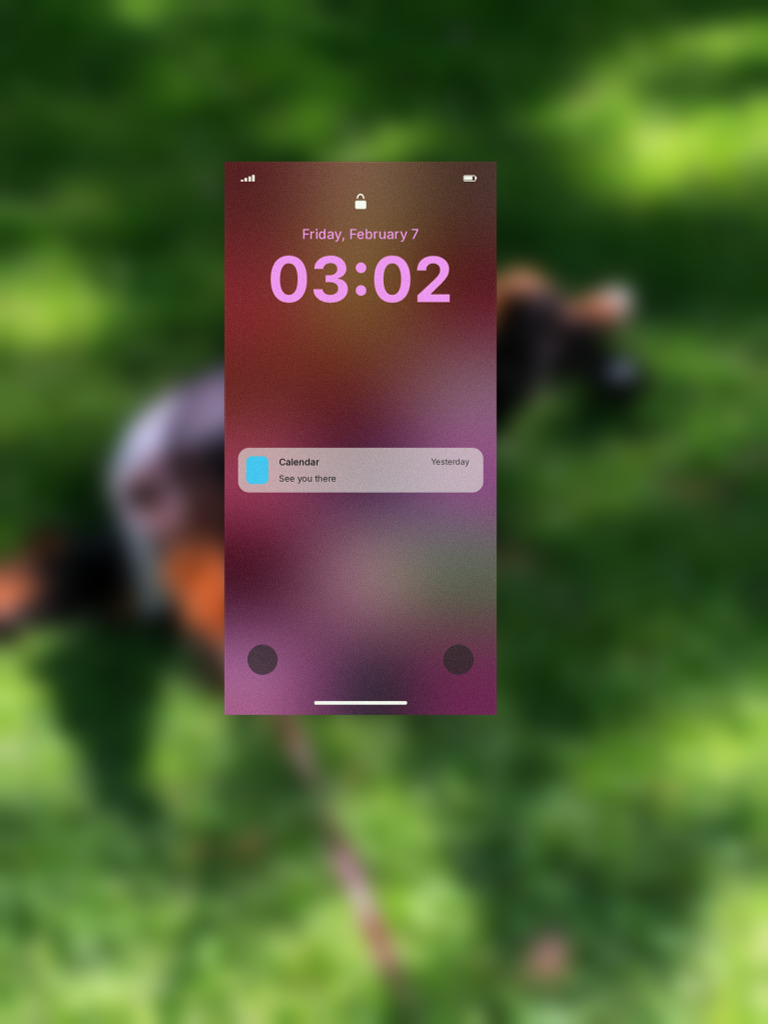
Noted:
3,02
